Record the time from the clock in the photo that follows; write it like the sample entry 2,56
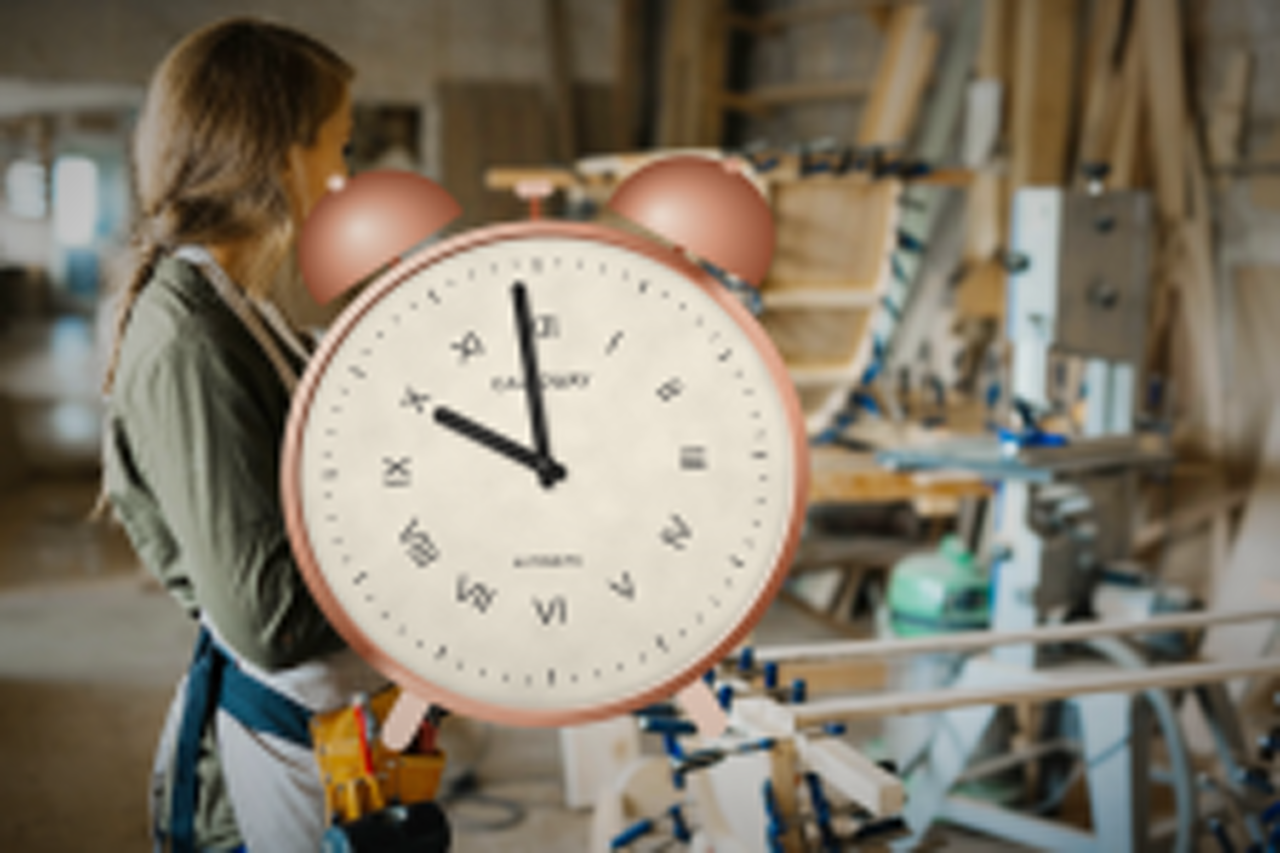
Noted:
9,59
